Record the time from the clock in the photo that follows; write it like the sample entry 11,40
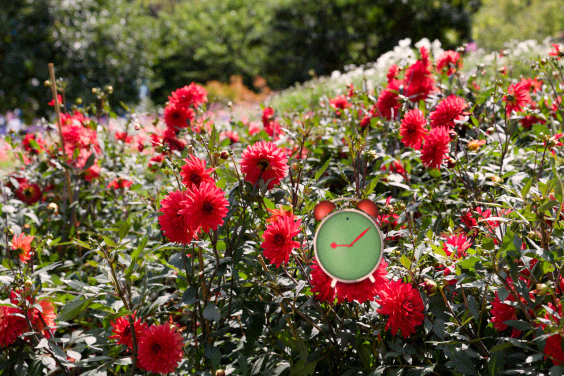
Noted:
9,09
